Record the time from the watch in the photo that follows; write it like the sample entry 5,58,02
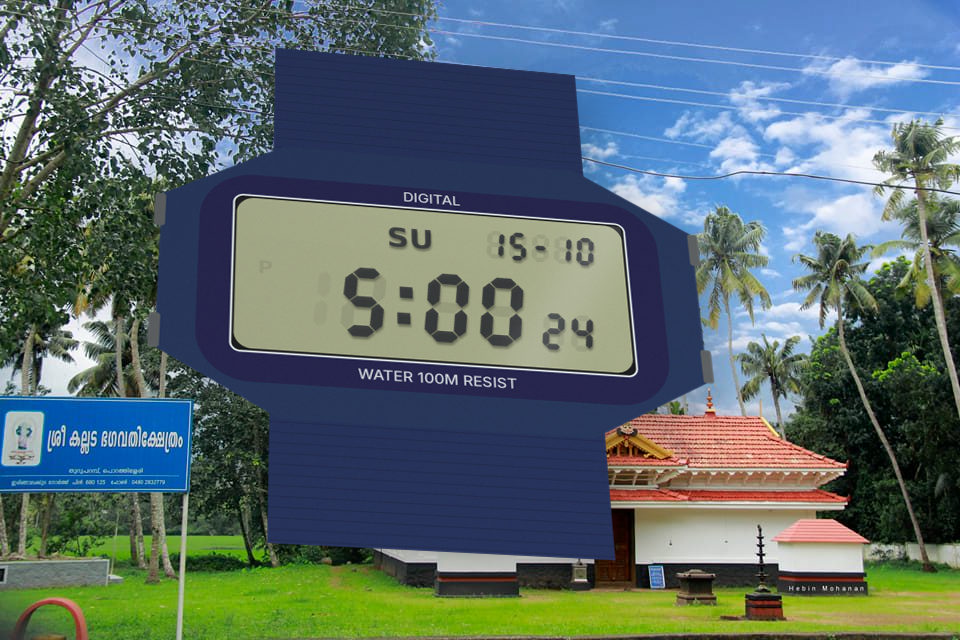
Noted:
5,00,24
